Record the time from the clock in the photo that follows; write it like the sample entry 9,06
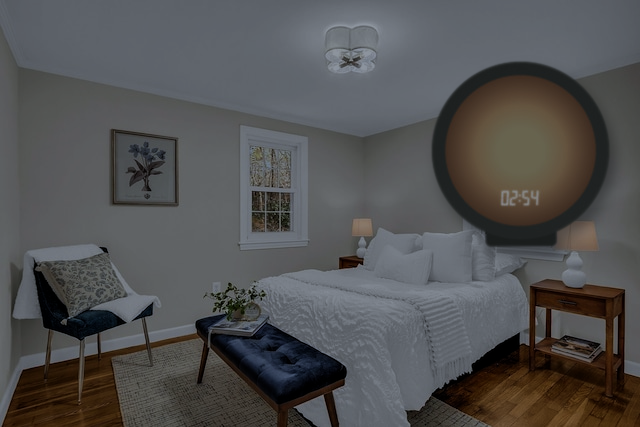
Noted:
2,54
